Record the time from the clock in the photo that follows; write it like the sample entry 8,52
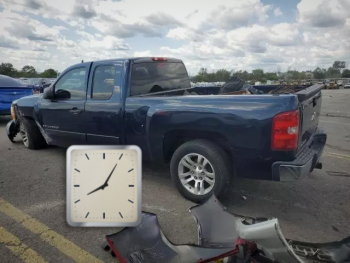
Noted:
8,05
